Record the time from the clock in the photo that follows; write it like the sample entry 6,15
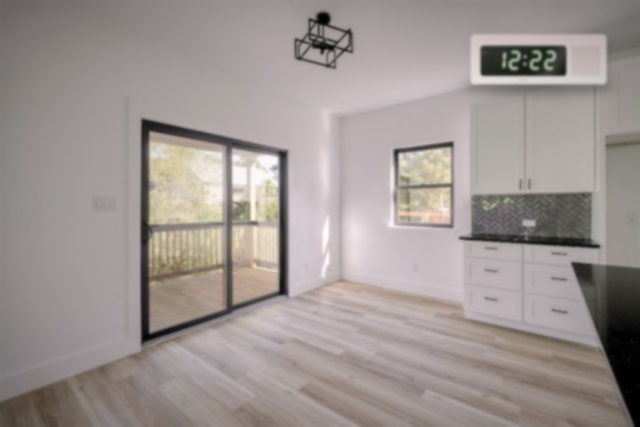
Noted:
12,22
